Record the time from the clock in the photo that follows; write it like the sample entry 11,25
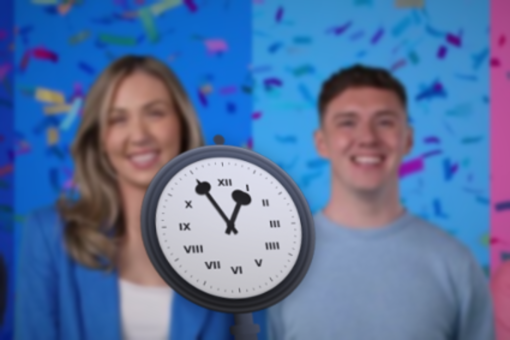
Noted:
12,55
